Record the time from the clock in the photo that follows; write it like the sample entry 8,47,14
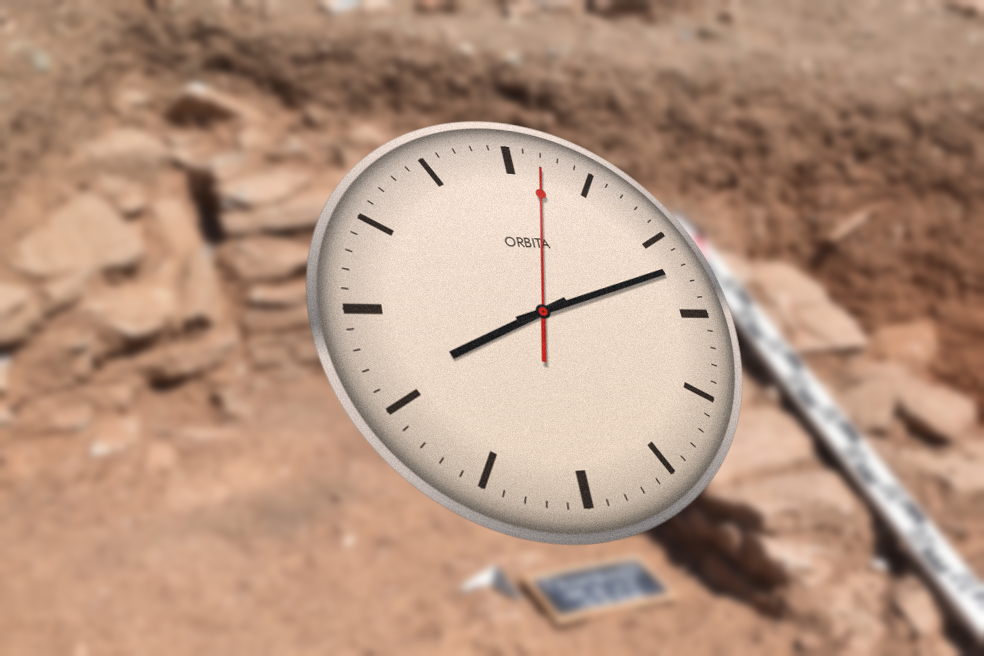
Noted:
8,12,02
